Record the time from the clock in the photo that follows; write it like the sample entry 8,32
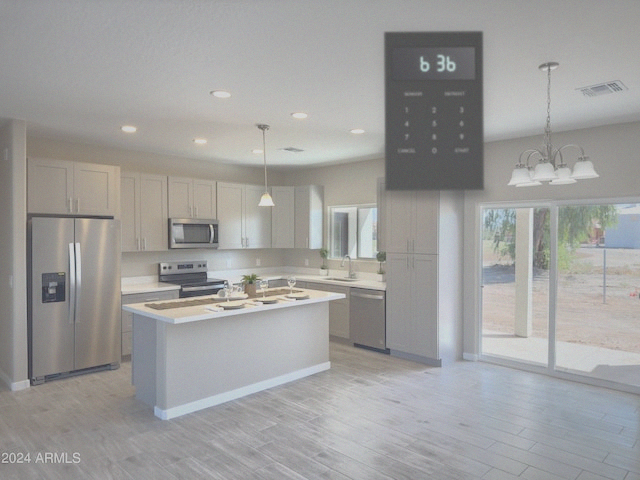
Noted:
6,36
